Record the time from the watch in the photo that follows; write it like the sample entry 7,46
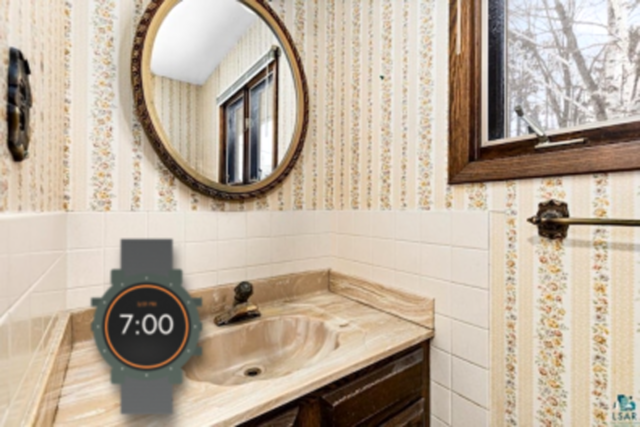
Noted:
7,00
